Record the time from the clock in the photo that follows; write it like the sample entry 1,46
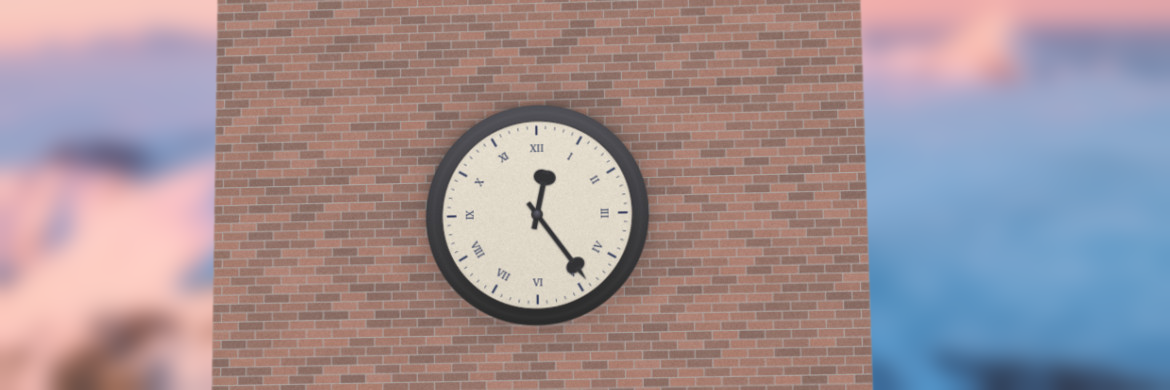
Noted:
12,24
